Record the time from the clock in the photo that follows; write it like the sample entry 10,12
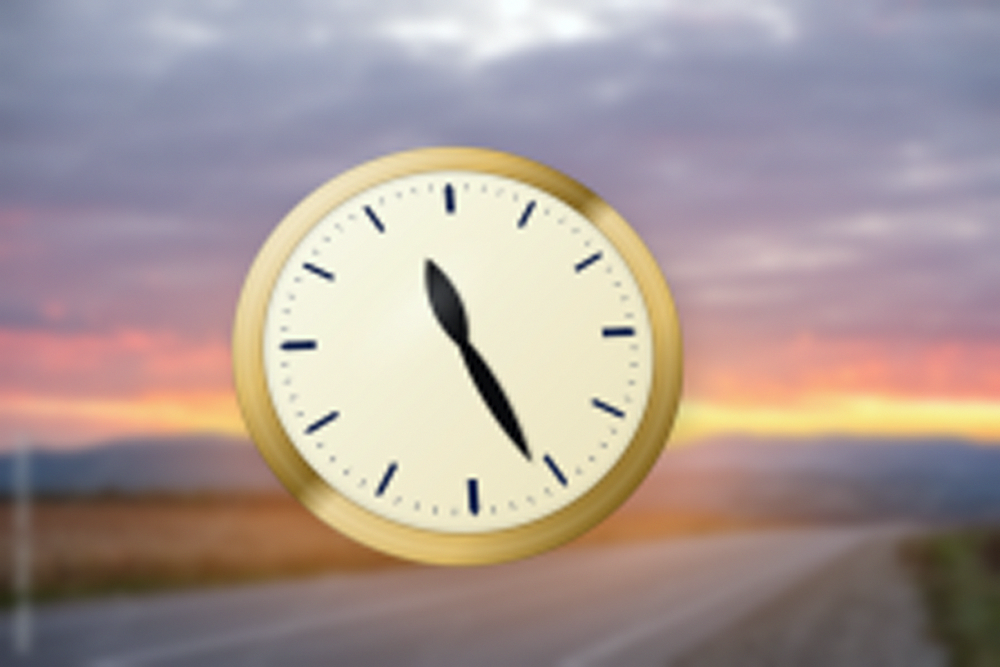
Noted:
11,26
